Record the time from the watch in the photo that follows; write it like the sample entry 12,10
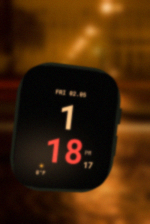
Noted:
1,18
